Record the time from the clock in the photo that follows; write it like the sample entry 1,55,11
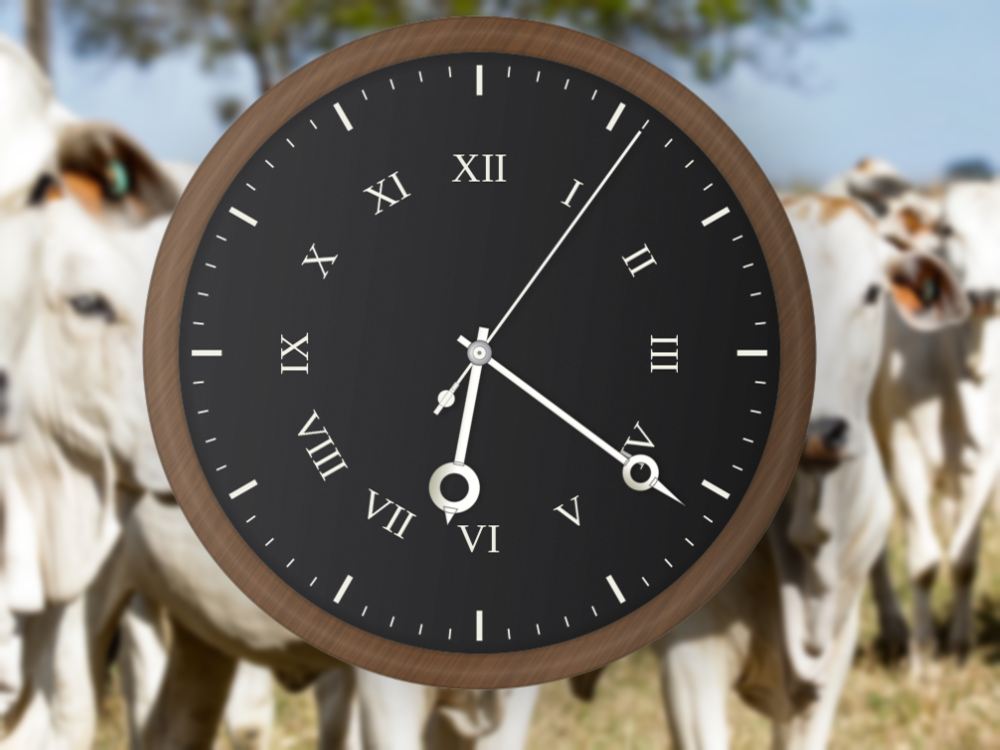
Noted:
6,21,06
